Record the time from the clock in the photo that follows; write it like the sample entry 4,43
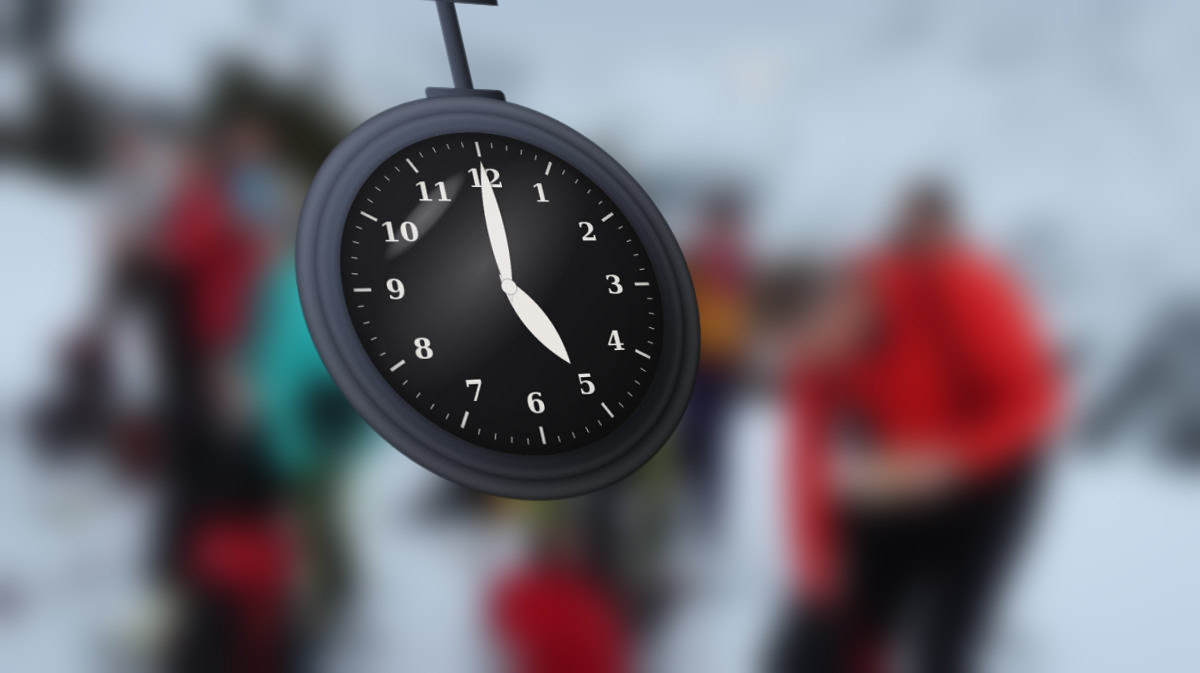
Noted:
5,00
